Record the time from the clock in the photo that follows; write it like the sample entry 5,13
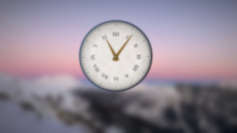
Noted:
11,06
